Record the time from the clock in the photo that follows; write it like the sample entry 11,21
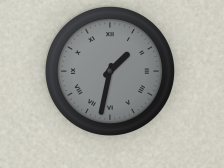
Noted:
1,32
